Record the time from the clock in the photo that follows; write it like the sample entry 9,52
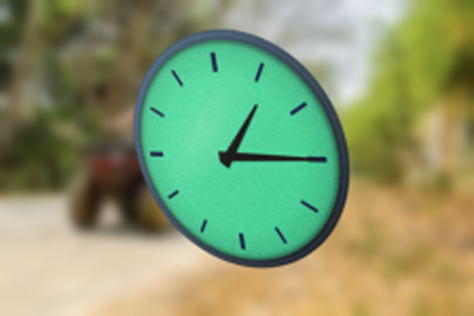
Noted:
1,15
